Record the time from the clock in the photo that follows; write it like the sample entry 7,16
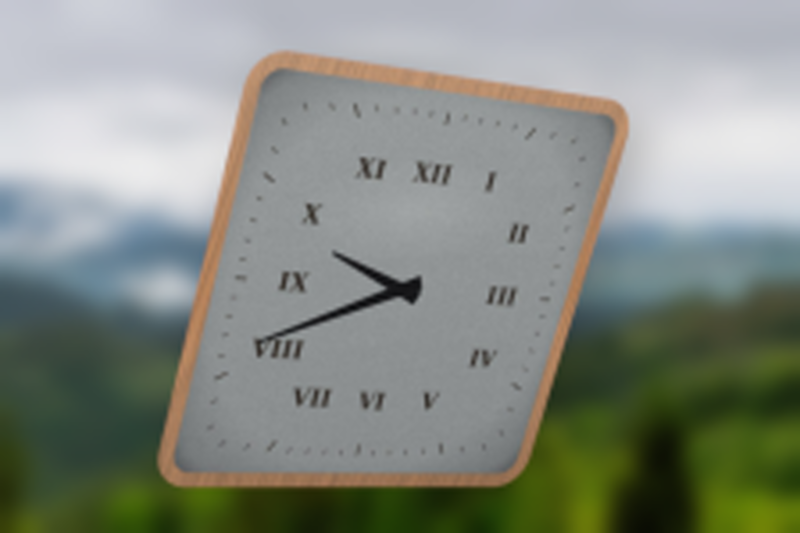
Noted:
9,41
